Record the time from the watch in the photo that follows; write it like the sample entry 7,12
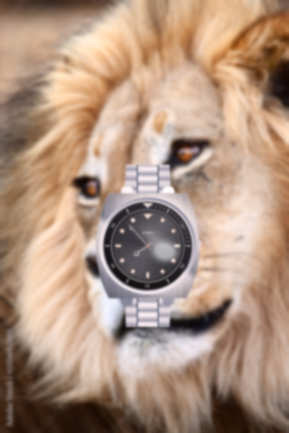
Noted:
7,53
